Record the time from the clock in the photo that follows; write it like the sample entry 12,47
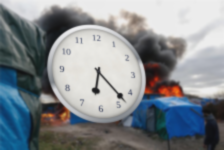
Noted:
6,23
